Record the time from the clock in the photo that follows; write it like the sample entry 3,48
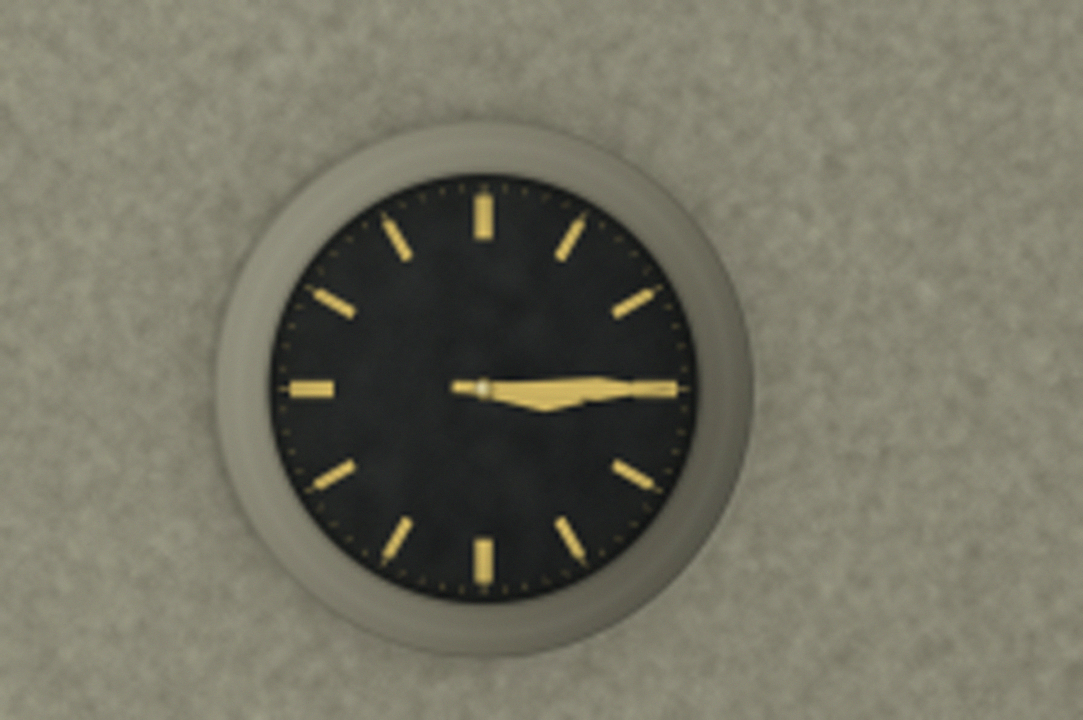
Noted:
3,15
